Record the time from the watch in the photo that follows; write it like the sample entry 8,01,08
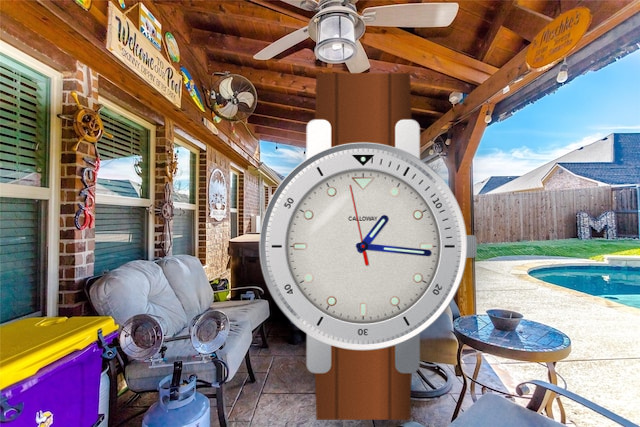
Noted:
1,15,58
